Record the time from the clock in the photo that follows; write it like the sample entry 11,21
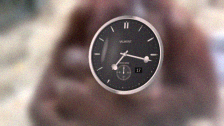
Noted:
7,17
